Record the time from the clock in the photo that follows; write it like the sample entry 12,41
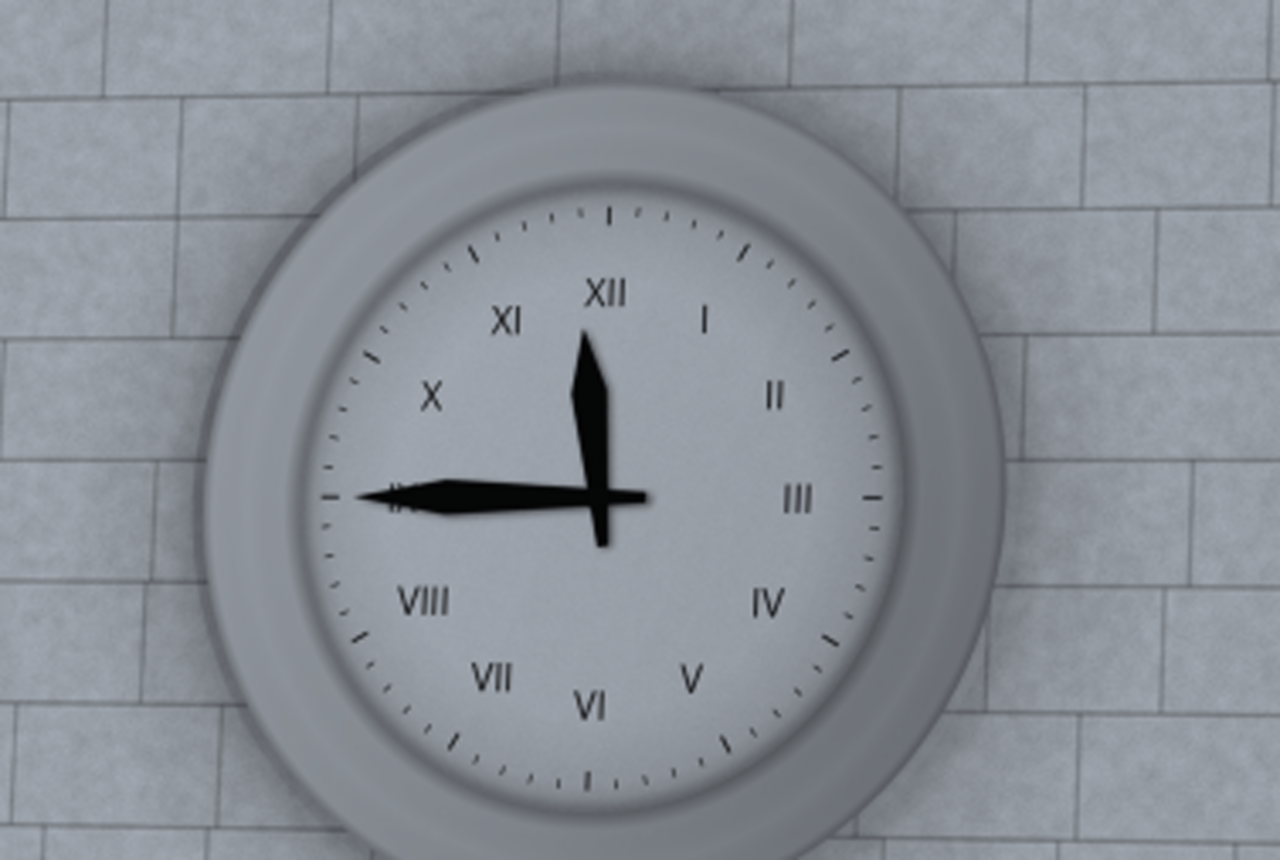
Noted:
11,45
